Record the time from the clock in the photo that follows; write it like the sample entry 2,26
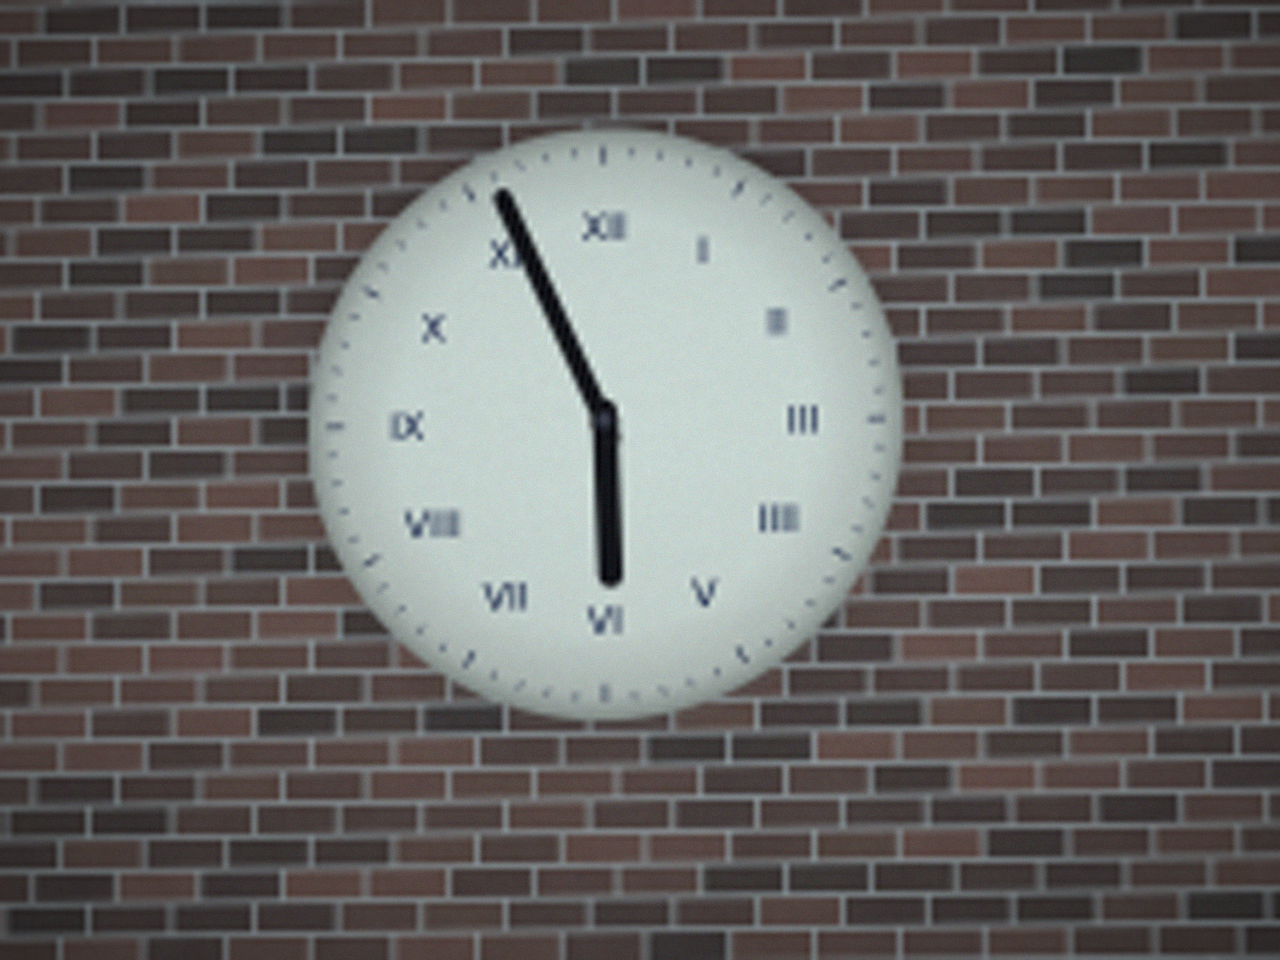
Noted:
5,56
